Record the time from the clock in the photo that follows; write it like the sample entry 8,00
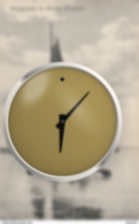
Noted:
6,07
